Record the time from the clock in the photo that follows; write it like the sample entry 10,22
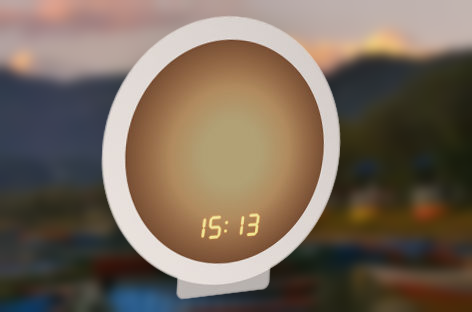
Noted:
15,13
